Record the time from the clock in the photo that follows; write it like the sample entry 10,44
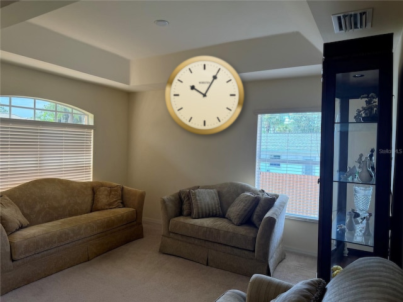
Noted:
10,05
